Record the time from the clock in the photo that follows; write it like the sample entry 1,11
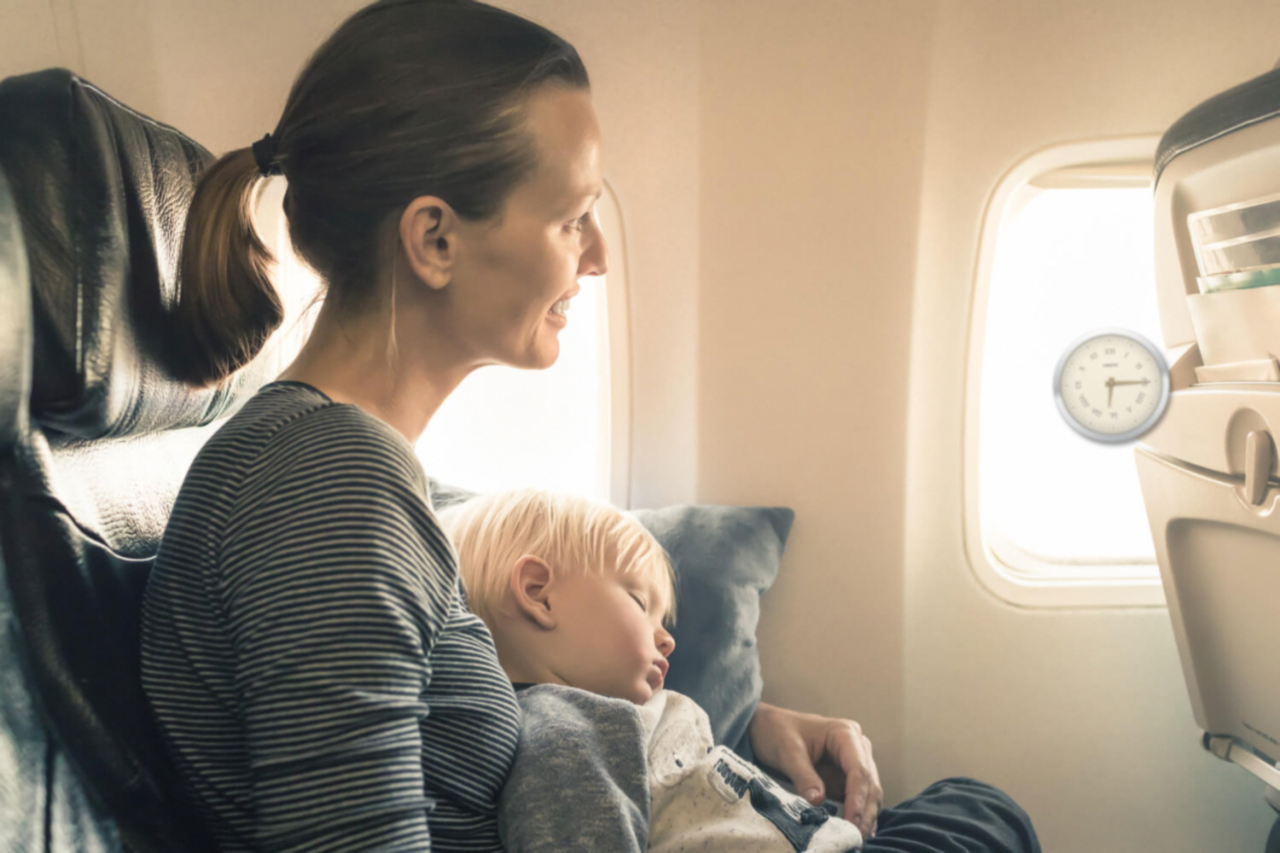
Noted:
6,15
